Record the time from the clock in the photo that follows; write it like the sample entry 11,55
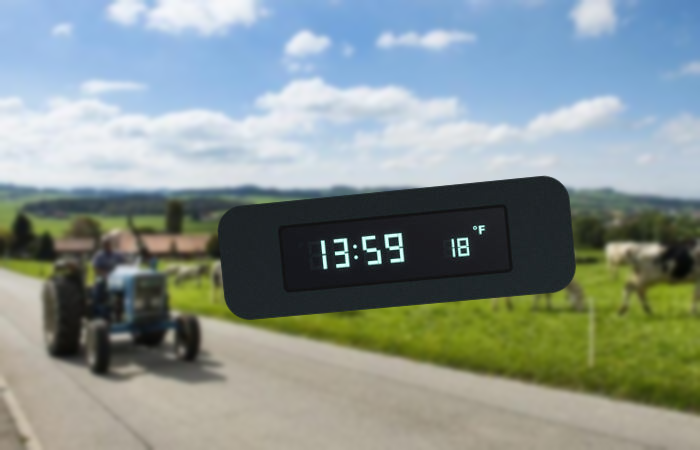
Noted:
13,59
